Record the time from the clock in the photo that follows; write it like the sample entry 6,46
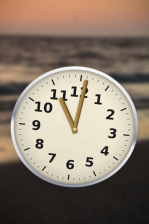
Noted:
11,01
